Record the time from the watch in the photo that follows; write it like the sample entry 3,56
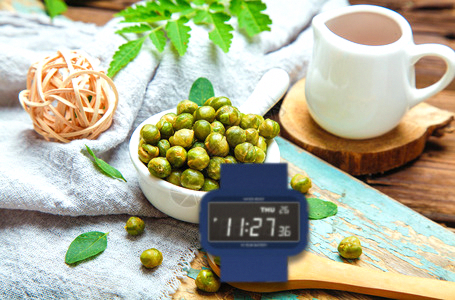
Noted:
11,27
